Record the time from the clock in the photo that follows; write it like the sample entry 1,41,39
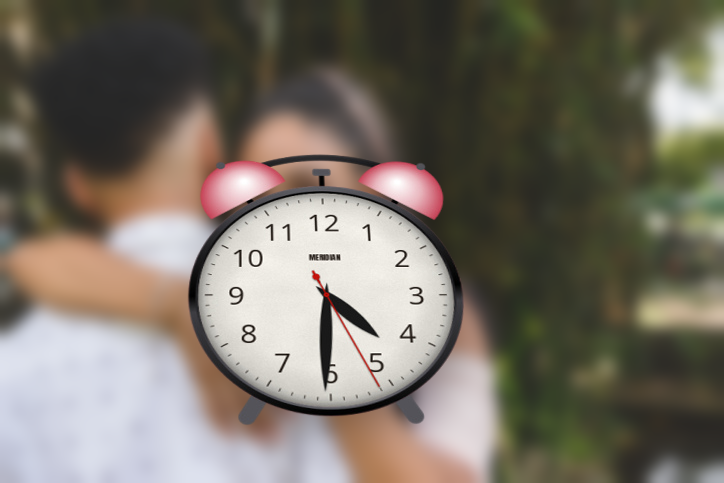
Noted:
4,30,26
